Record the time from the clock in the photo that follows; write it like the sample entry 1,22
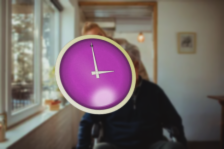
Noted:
3,00
